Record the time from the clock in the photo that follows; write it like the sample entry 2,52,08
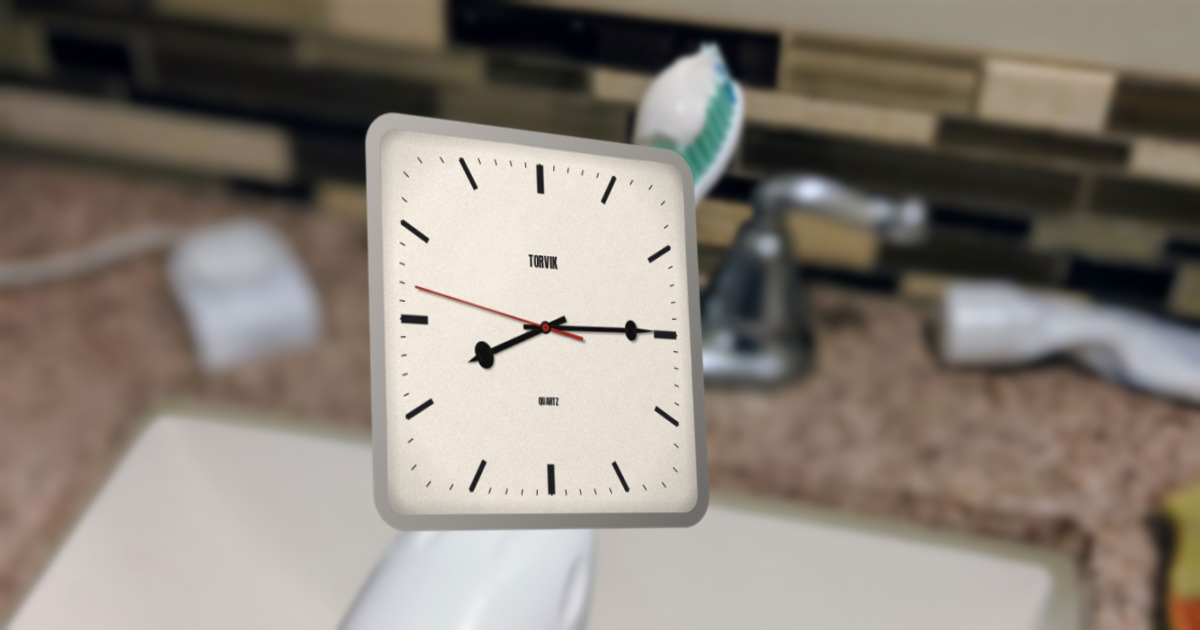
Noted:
8,14,47
